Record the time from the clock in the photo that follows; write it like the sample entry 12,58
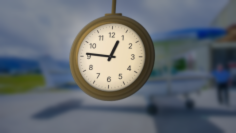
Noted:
12,46
